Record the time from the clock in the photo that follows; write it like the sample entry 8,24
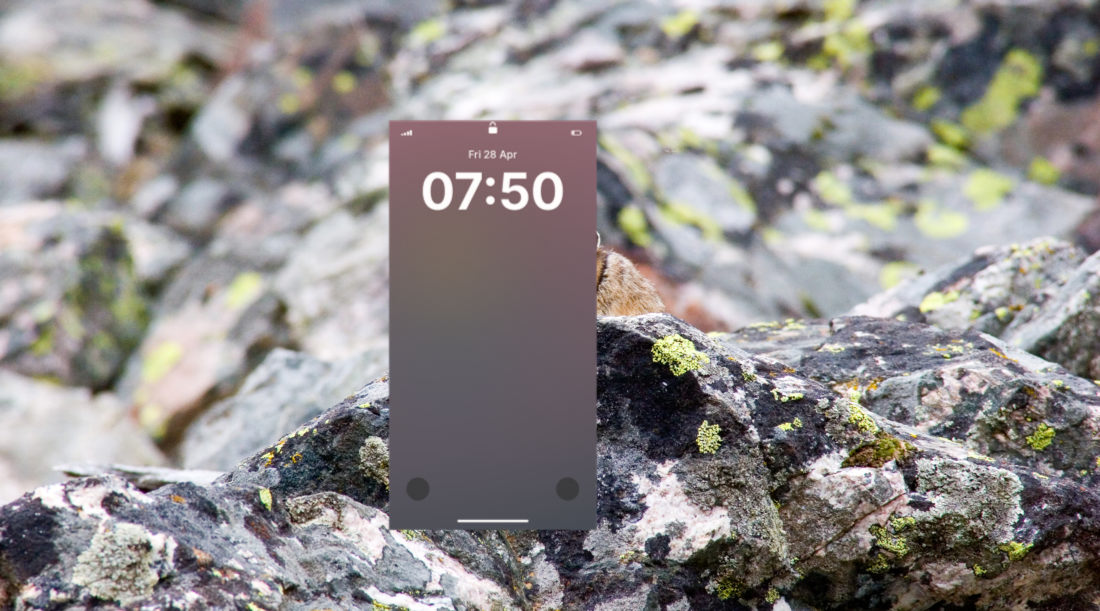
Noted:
7,50
